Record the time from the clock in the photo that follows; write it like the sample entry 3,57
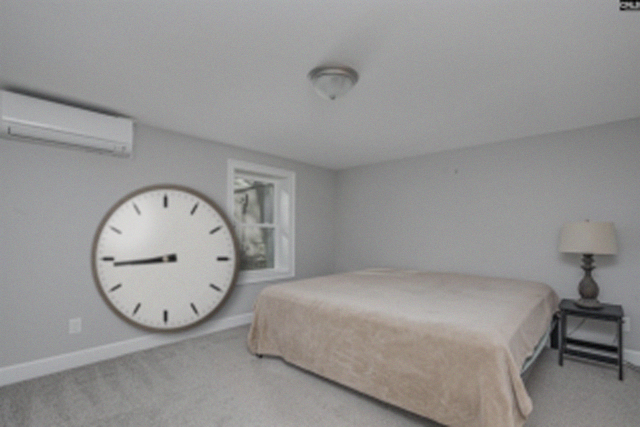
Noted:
8,44
